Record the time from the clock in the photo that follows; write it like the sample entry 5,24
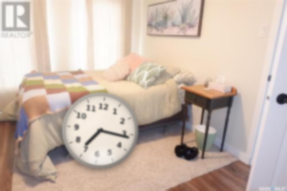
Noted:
7,16
